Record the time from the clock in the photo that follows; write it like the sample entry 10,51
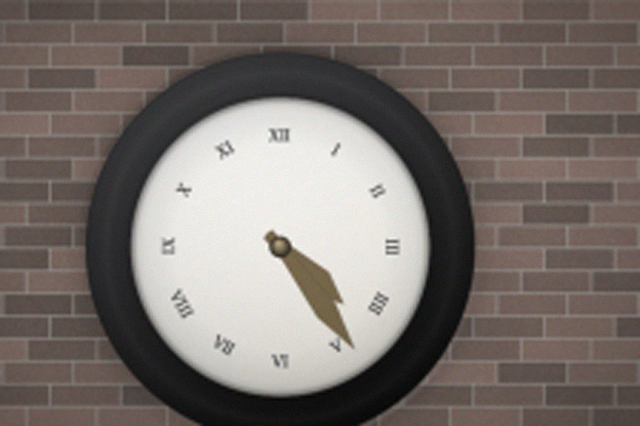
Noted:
4,24
